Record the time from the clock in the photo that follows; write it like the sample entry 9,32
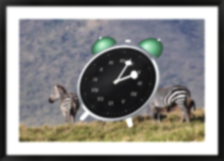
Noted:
2,03
